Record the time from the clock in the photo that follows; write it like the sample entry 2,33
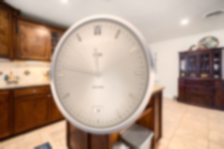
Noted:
11,47
